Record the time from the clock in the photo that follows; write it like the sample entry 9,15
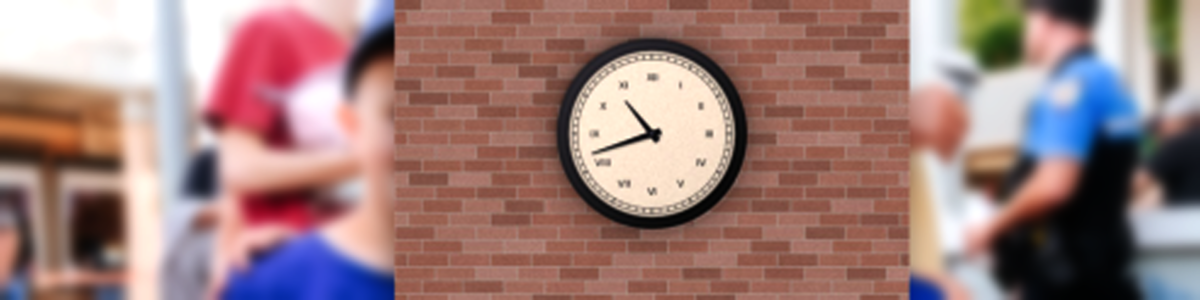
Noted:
10,42
